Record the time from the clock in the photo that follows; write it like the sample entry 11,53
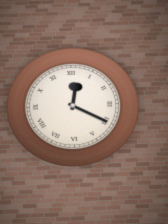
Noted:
12,20
